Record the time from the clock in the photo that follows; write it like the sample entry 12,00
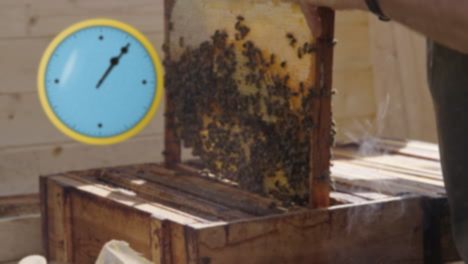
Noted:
1,06
